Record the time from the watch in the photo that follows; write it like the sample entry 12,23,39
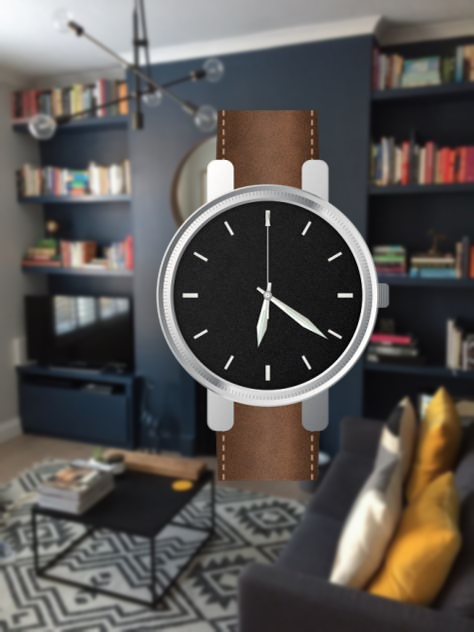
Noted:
6,21,00
